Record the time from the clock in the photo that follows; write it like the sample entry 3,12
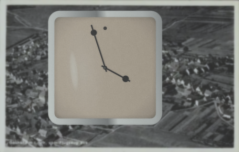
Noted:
3,57
